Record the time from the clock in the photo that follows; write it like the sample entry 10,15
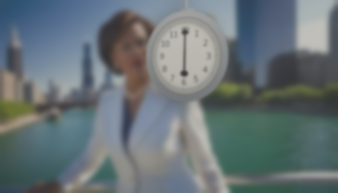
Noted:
6,00
